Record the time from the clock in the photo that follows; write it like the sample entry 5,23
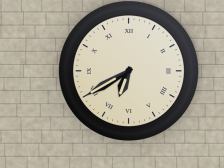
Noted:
6,40
